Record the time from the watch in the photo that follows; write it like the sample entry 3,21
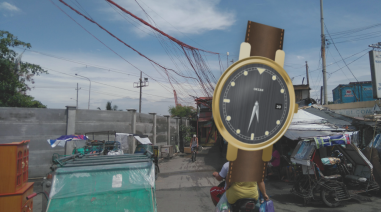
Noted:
5,32
